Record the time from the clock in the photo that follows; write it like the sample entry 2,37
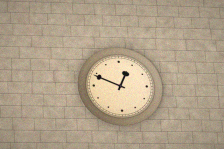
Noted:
12,49
